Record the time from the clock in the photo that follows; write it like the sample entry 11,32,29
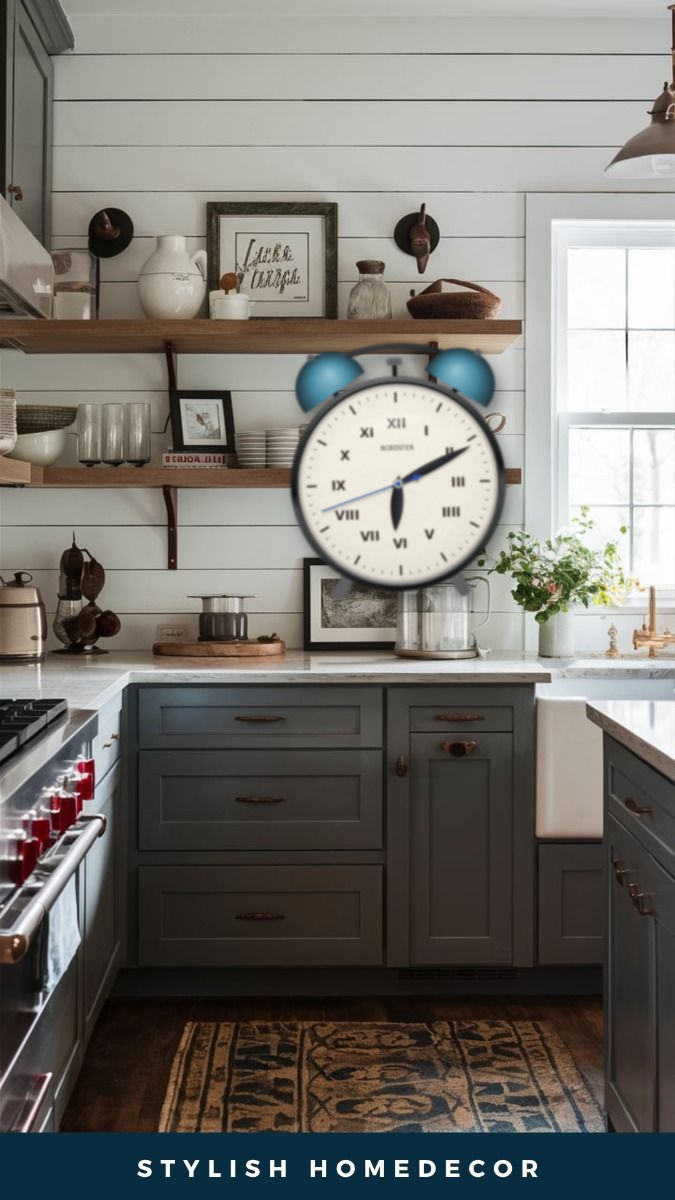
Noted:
6,10,42
